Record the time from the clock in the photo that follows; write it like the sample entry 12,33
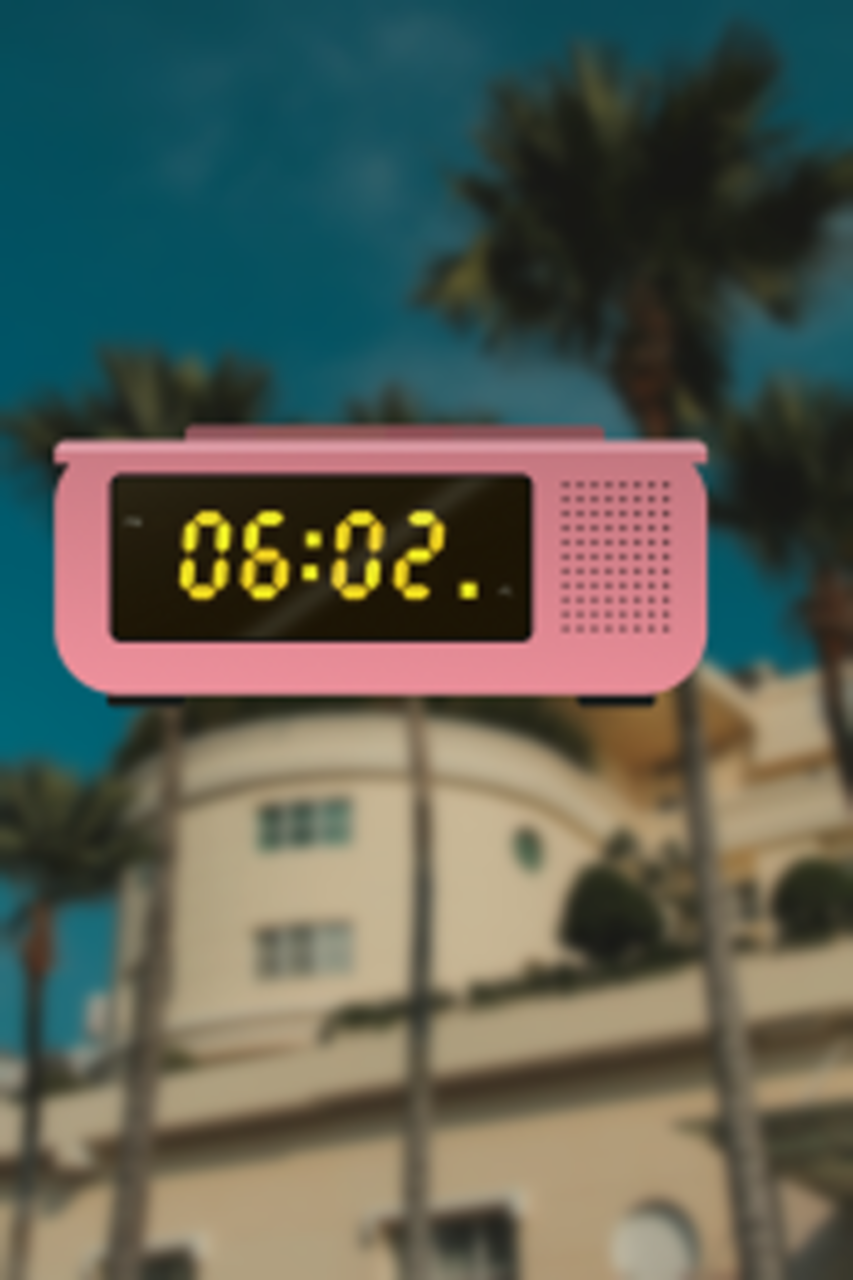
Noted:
6,02
